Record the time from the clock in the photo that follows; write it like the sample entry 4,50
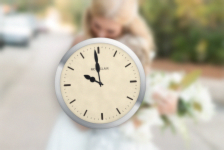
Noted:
9,59
